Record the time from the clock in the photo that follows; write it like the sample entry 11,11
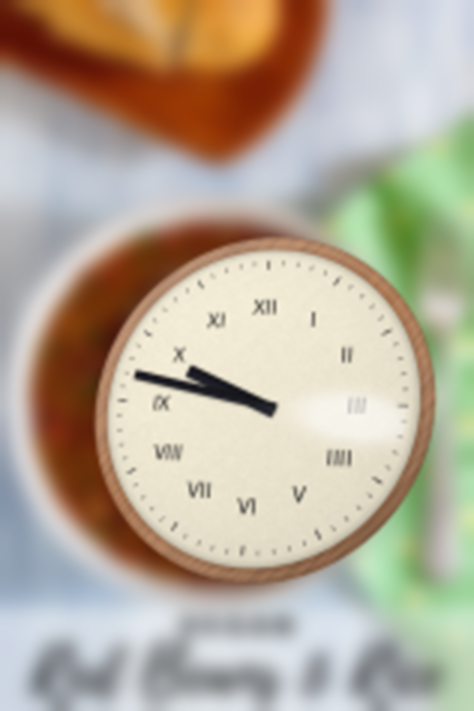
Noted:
9,47
